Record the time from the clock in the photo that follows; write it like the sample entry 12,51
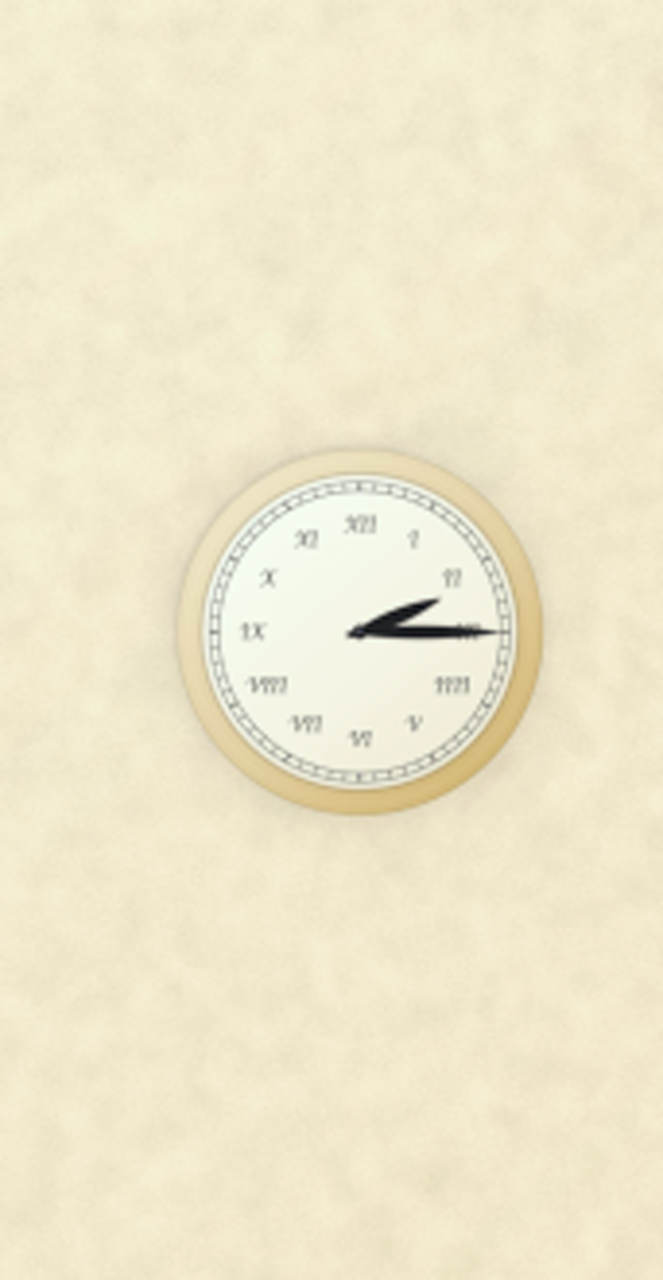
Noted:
2,15
